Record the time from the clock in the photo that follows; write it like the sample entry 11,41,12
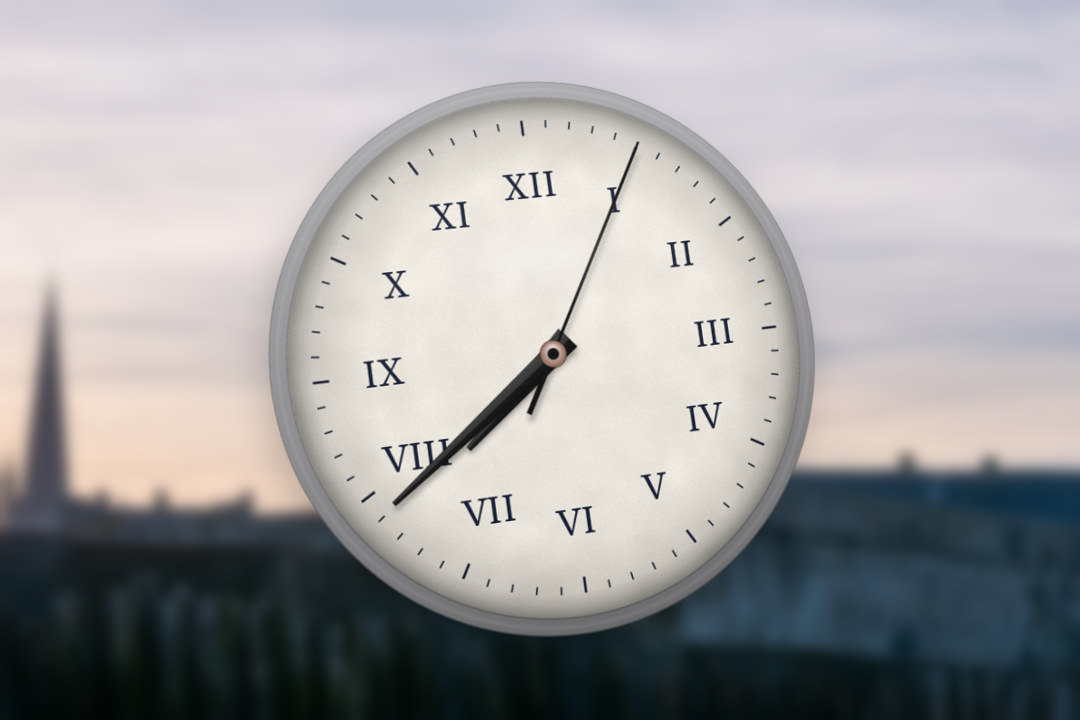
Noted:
7,39,05
